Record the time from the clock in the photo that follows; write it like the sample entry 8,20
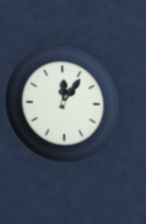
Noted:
12,06
